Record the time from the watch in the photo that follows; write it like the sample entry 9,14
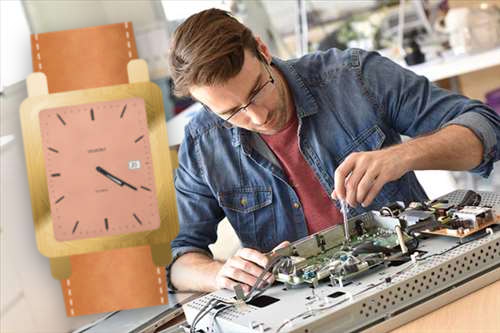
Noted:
4,21
